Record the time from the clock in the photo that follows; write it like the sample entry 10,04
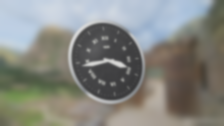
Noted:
3,44
